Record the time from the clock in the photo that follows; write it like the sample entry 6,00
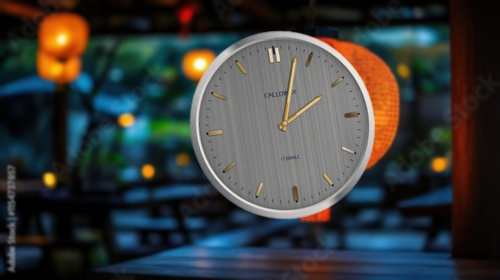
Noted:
2,03
